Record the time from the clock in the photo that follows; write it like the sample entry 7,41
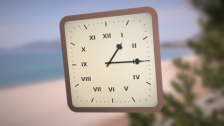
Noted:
1,15
